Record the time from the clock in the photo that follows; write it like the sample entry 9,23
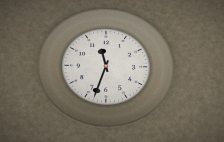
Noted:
11,33
